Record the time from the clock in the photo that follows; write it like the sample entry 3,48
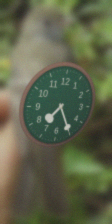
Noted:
7,25
